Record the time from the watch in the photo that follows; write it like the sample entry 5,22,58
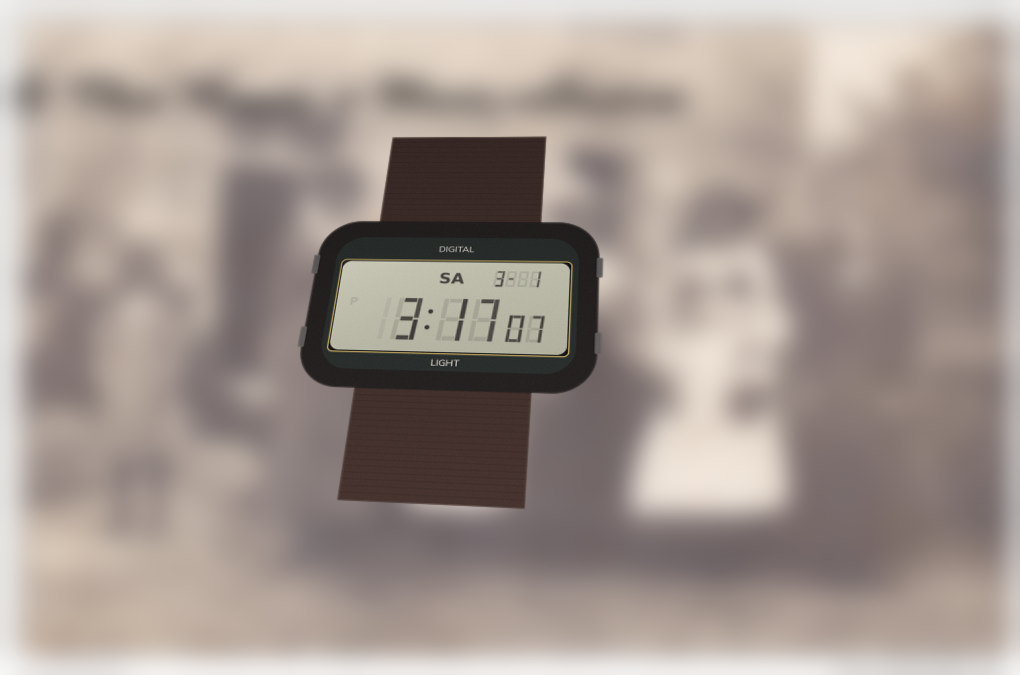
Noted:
3,17,07
